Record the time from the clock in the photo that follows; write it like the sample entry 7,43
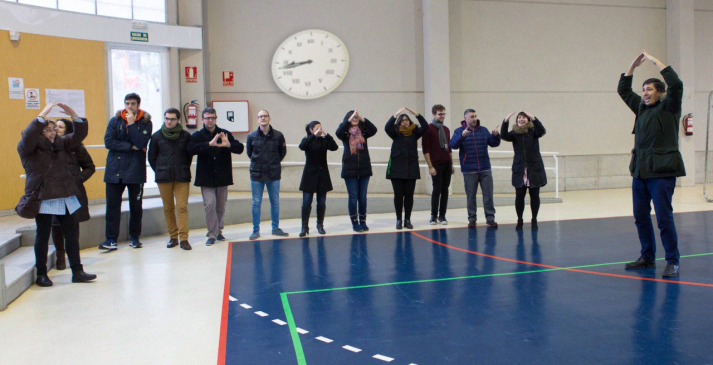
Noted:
8,43
